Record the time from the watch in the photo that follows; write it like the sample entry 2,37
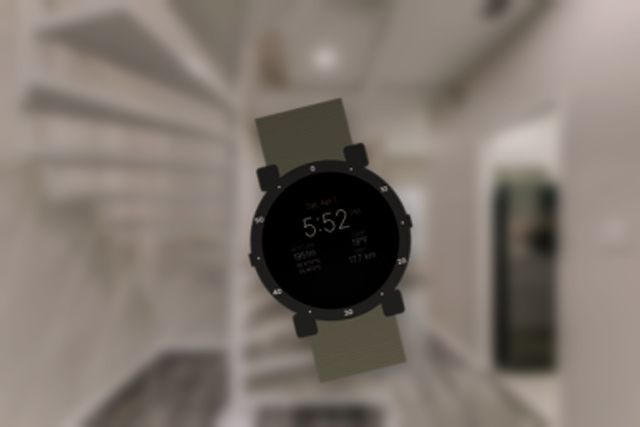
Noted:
5,52
